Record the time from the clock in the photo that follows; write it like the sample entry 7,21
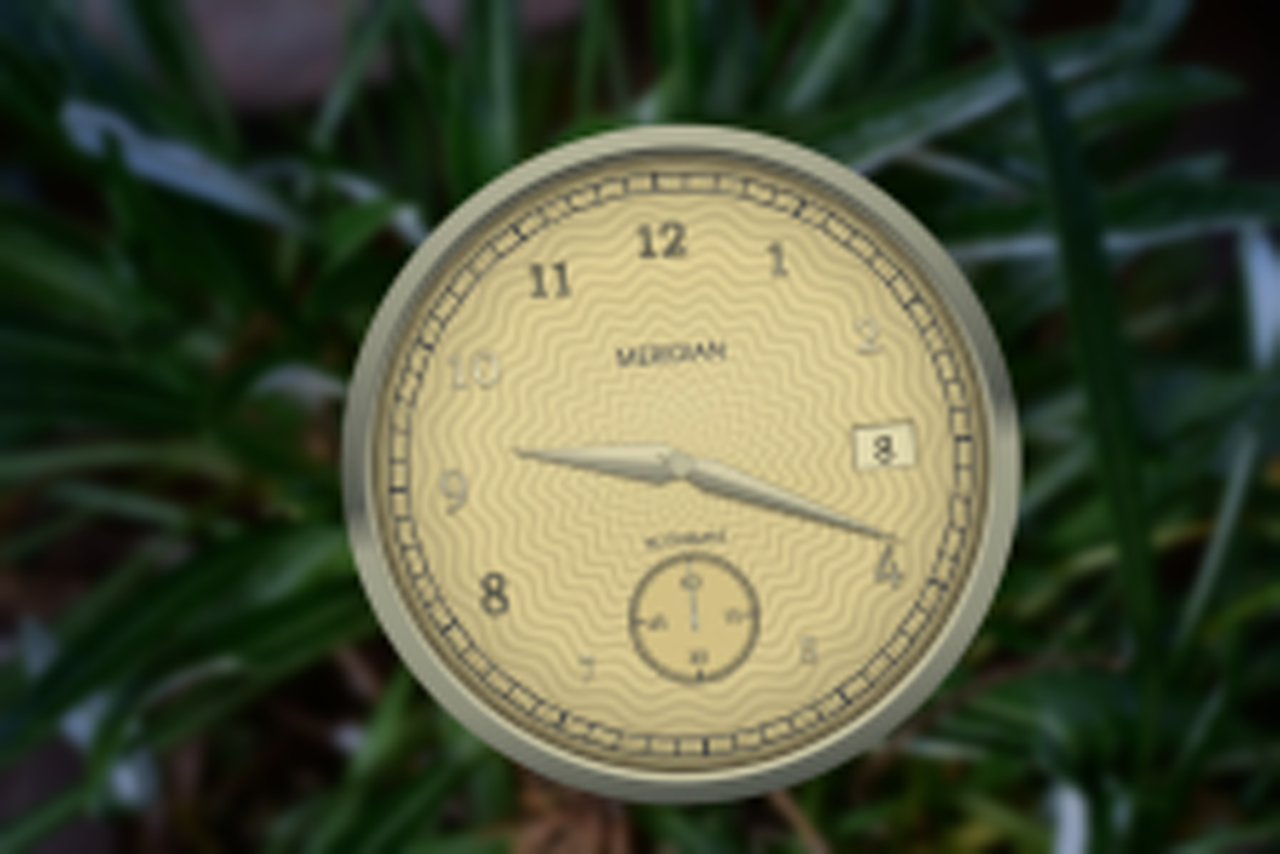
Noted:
9,19
